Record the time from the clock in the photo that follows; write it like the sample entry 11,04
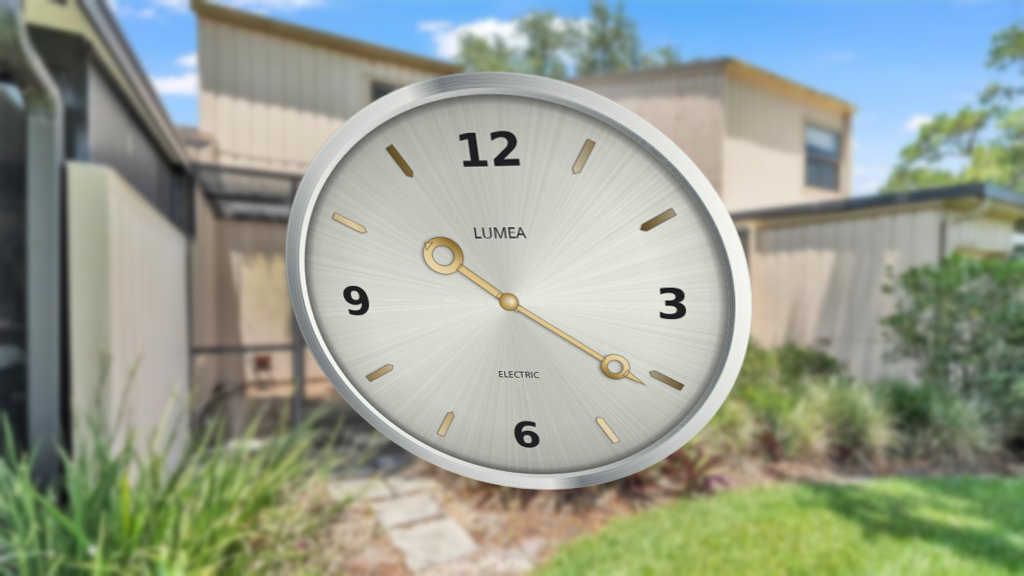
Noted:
10,21
